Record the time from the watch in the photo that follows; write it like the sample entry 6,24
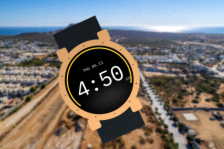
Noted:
4,50
